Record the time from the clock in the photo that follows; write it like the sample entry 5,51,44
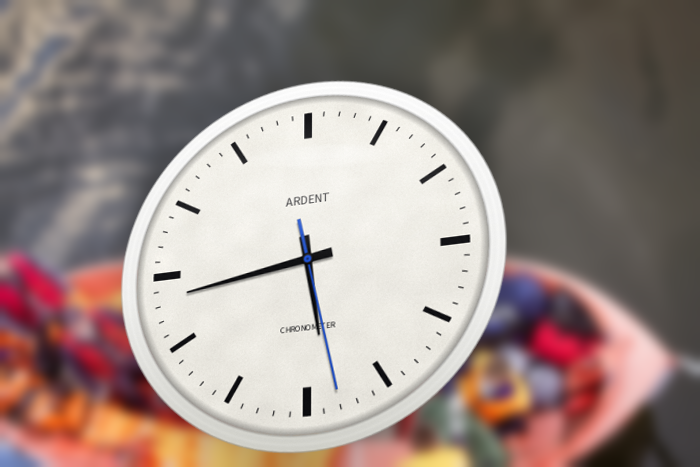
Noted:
5,43,28
